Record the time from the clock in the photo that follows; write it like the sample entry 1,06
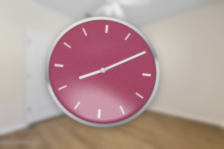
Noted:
8,10
